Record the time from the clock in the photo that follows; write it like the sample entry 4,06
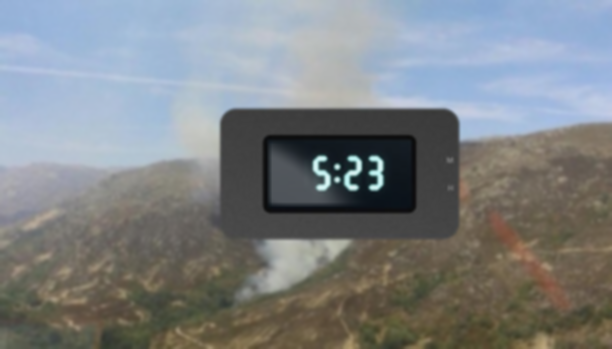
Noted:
5,23
